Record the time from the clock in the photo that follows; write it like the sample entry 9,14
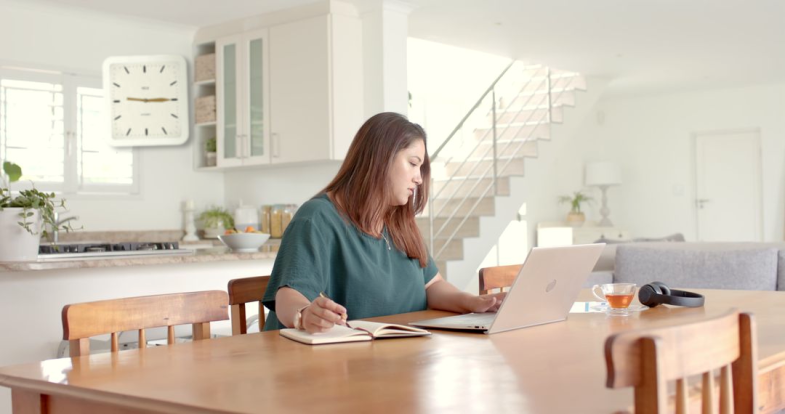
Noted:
9,15
